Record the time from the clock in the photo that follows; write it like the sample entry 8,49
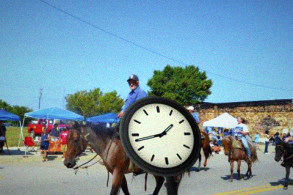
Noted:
1,43
